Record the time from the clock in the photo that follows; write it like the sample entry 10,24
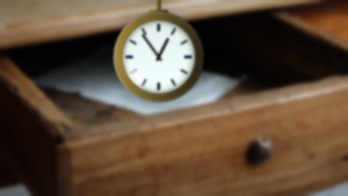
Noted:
12,54
